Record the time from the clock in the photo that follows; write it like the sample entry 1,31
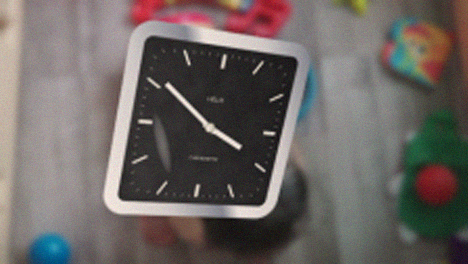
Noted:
3,51
